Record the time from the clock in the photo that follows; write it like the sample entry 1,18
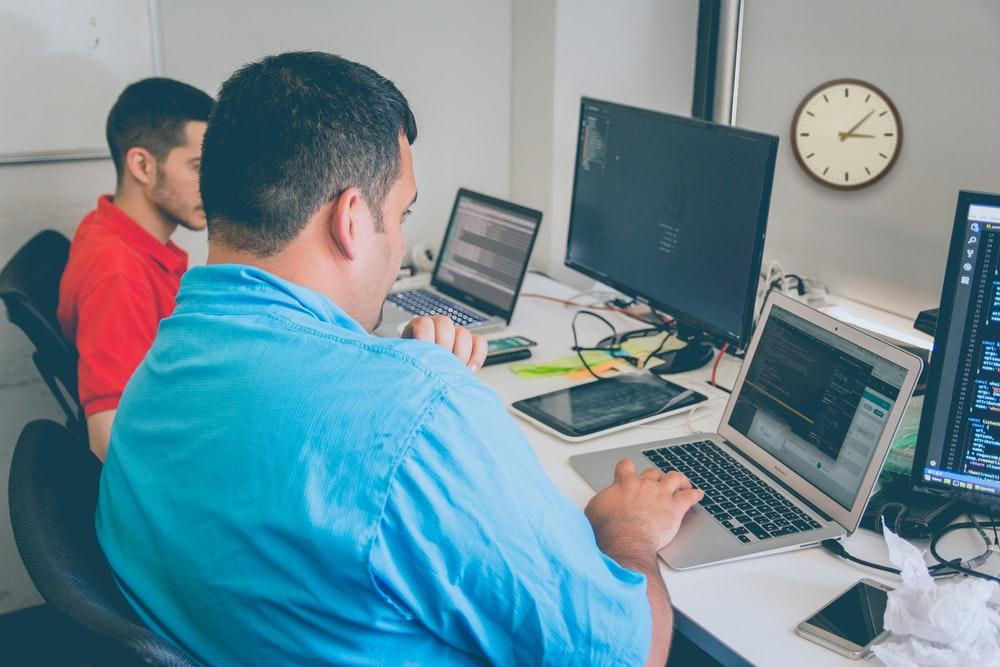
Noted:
3,08
